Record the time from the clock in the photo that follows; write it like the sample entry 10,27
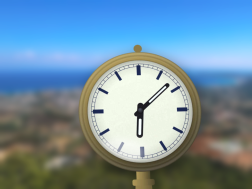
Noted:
6,08
